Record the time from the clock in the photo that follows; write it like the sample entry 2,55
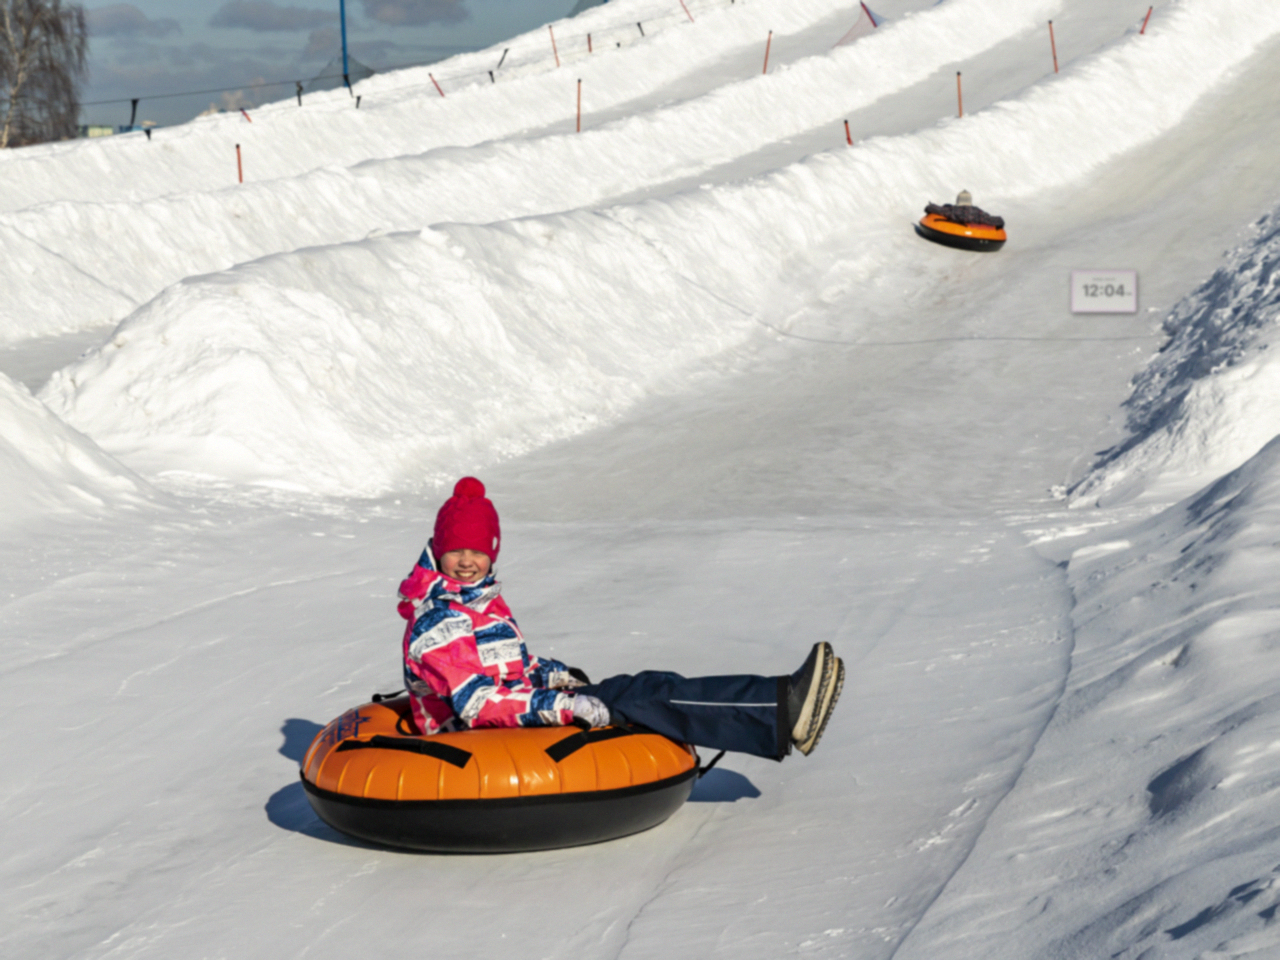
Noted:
12,04
